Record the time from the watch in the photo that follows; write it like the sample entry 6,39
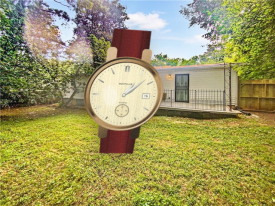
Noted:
1,08
